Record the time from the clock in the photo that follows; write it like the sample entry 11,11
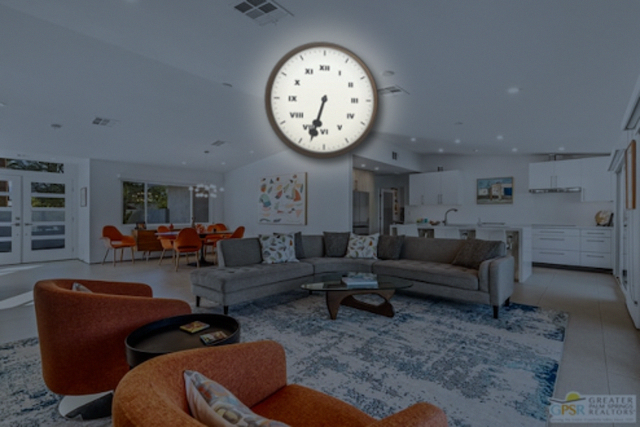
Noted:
6,33
